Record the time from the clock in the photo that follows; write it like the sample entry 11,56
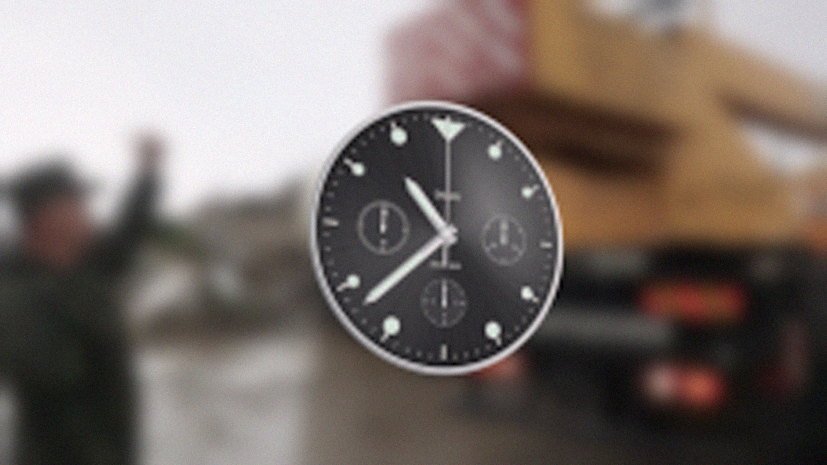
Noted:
10,38
